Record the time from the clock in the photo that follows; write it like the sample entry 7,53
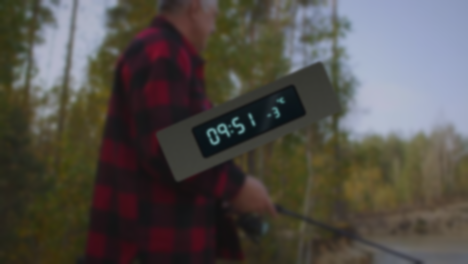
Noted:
9,51
